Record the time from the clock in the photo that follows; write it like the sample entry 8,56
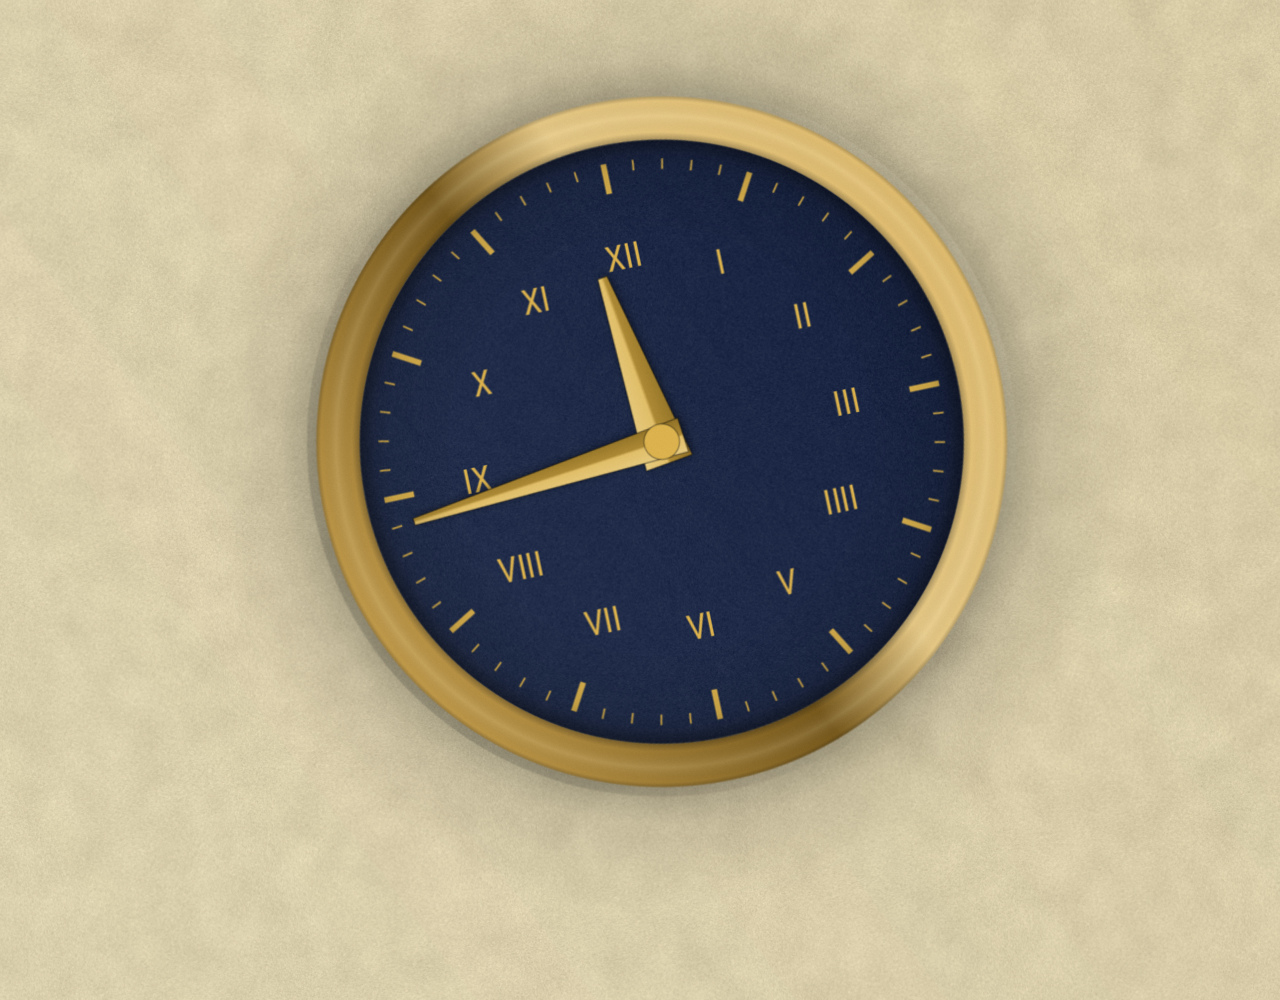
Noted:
11,44
